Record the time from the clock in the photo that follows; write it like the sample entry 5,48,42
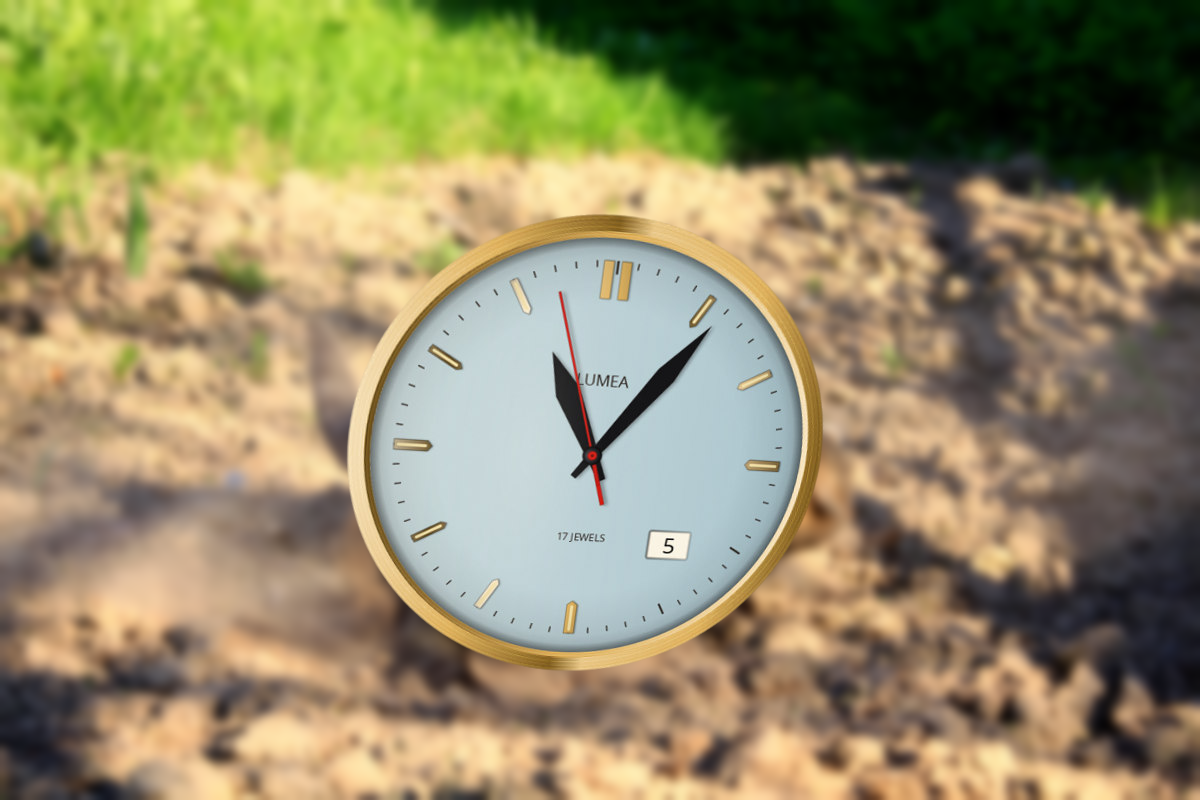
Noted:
11,05,57
